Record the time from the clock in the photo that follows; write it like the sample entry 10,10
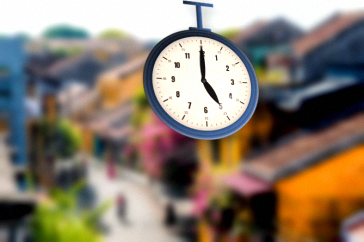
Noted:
5,00
